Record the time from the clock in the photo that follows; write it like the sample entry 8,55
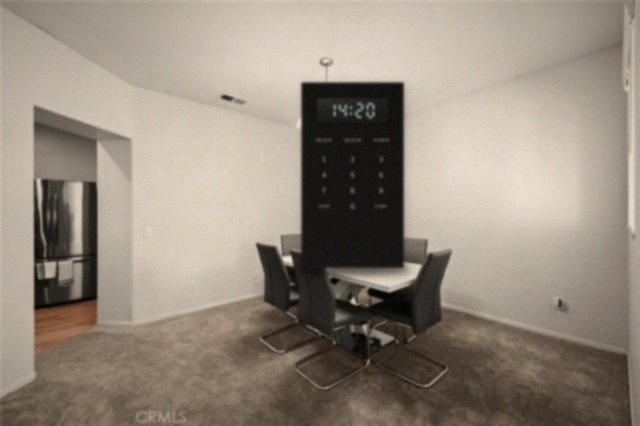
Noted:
14,20
